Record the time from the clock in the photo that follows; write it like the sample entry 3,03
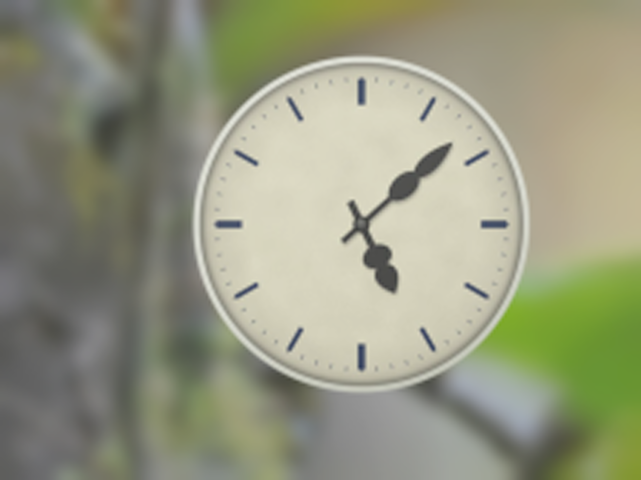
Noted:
5,08
